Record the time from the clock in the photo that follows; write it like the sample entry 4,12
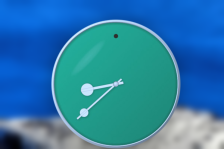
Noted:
8,38
